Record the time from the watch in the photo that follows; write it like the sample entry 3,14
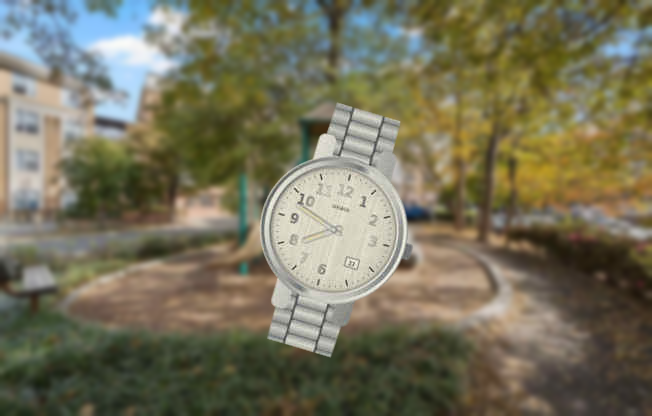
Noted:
7,48
